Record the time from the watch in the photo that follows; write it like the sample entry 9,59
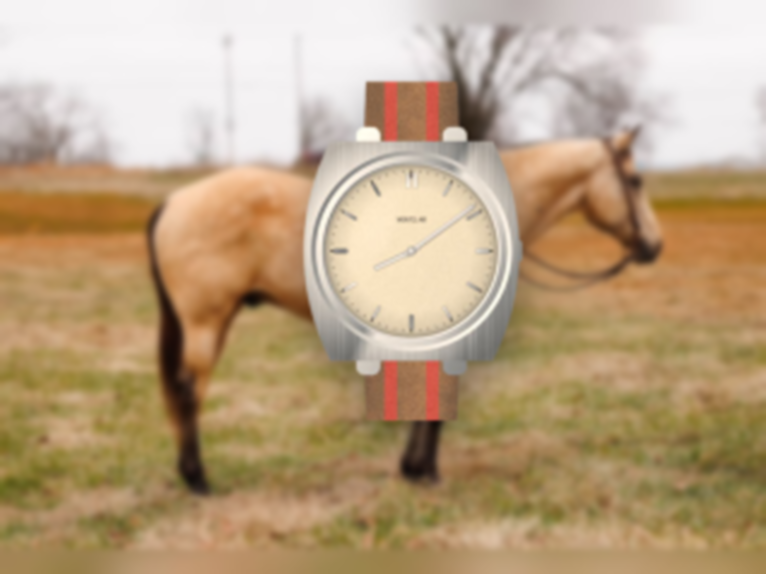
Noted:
8,09
